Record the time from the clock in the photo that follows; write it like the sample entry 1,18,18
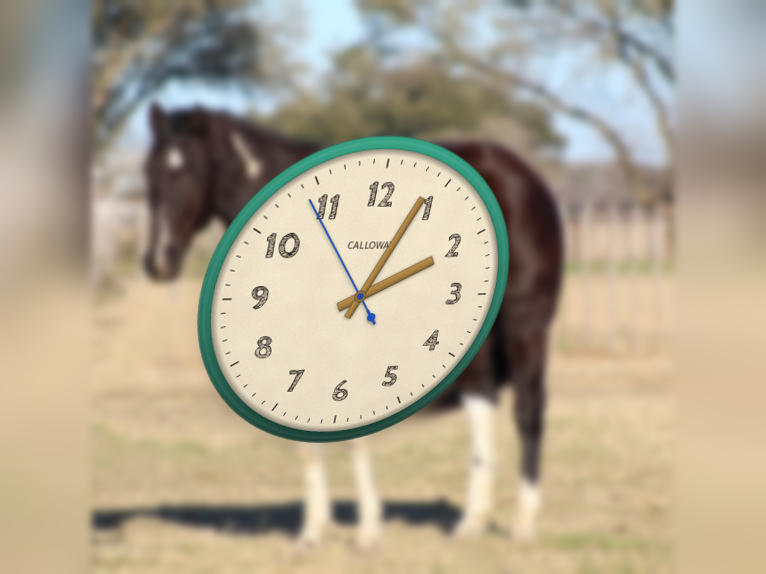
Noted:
2,03,54
